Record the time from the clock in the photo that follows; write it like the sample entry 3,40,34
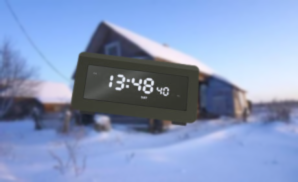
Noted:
13,48,40
